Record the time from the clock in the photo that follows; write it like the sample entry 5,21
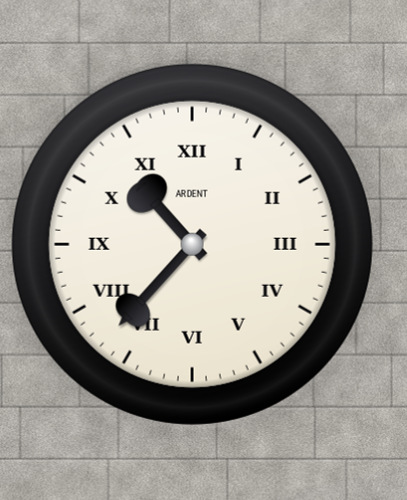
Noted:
10,37
